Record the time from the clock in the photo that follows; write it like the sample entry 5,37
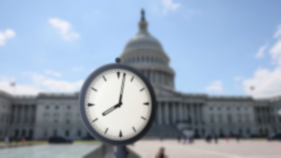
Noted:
8,02
